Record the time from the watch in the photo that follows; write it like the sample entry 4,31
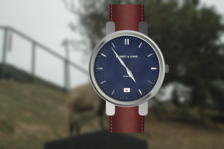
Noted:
4,54
